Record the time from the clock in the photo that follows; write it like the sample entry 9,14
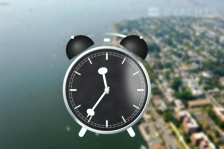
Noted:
11,36
